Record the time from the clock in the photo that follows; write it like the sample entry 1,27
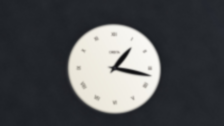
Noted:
1,17
